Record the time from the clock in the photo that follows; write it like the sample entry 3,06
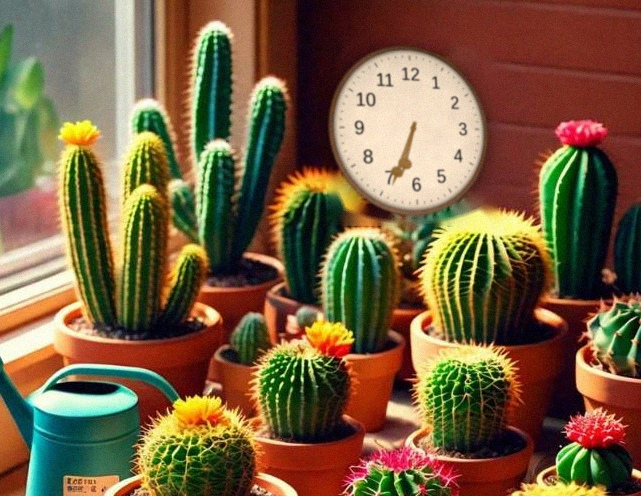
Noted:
6,34
